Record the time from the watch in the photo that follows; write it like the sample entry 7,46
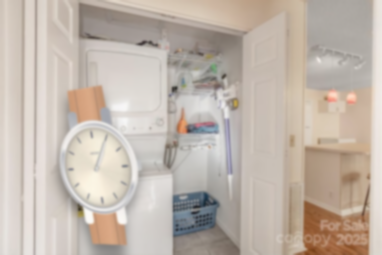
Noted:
1,05
